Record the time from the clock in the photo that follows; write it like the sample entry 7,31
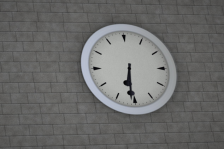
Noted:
6,31
